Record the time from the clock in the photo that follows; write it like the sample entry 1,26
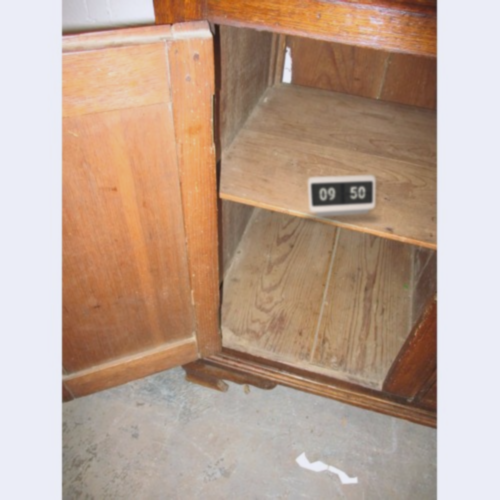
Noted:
9,50
